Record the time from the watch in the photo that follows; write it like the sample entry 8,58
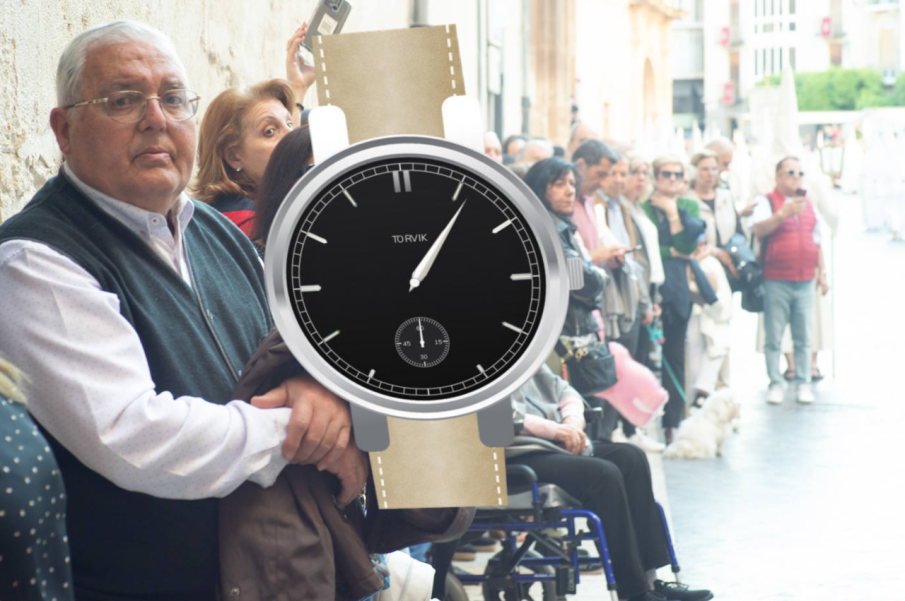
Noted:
1,06
